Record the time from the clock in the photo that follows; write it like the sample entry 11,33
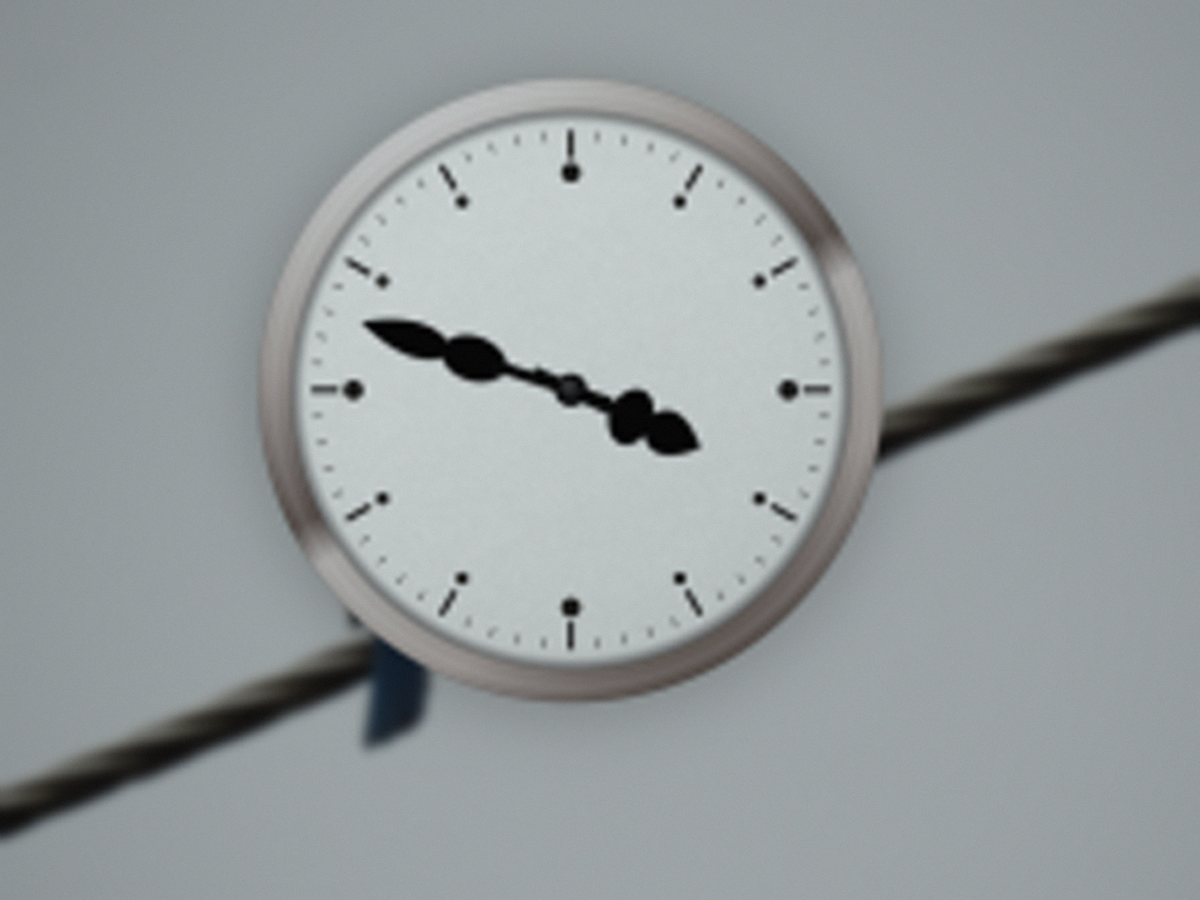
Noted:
3,48
